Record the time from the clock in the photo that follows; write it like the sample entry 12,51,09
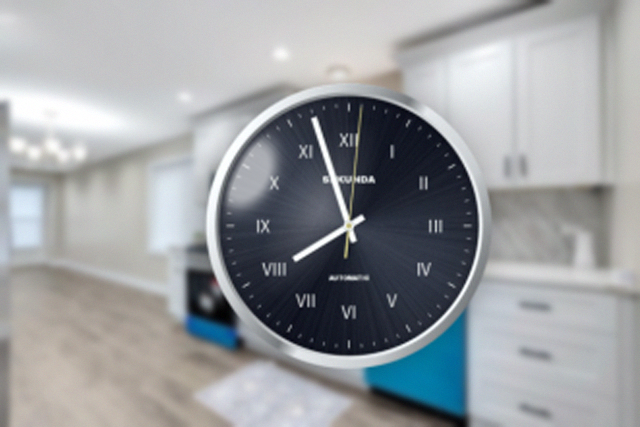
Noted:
7,57,01
